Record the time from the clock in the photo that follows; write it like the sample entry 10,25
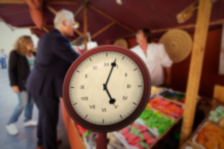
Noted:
5,03
